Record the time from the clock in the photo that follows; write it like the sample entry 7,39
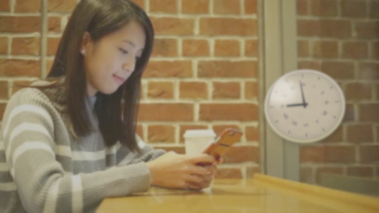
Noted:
8,59
